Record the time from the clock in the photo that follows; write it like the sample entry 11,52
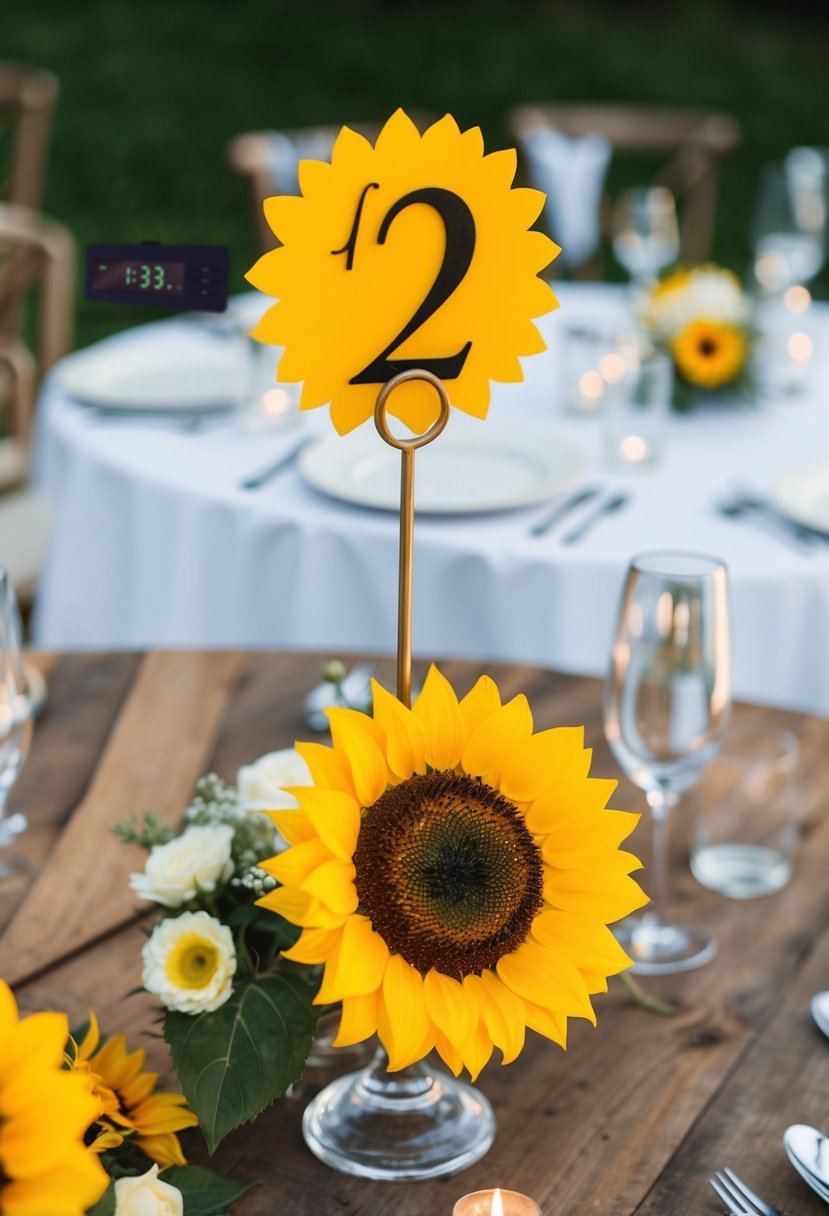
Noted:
1,33
